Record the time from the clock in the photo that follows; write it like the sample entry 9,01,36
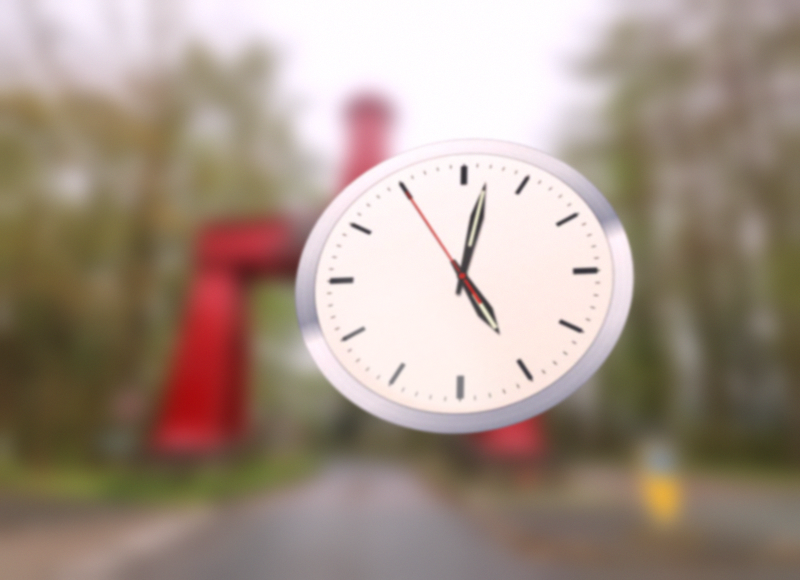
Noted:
5,01,55
